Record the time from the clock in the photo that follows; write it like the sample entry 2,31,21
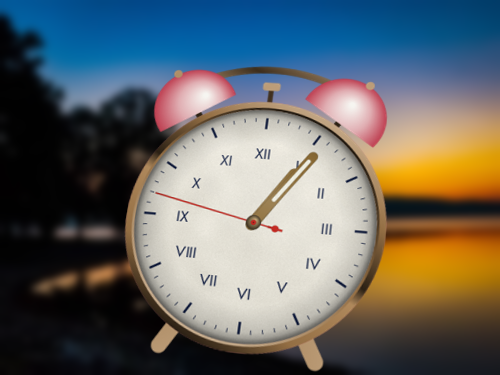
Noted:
1,05,47
